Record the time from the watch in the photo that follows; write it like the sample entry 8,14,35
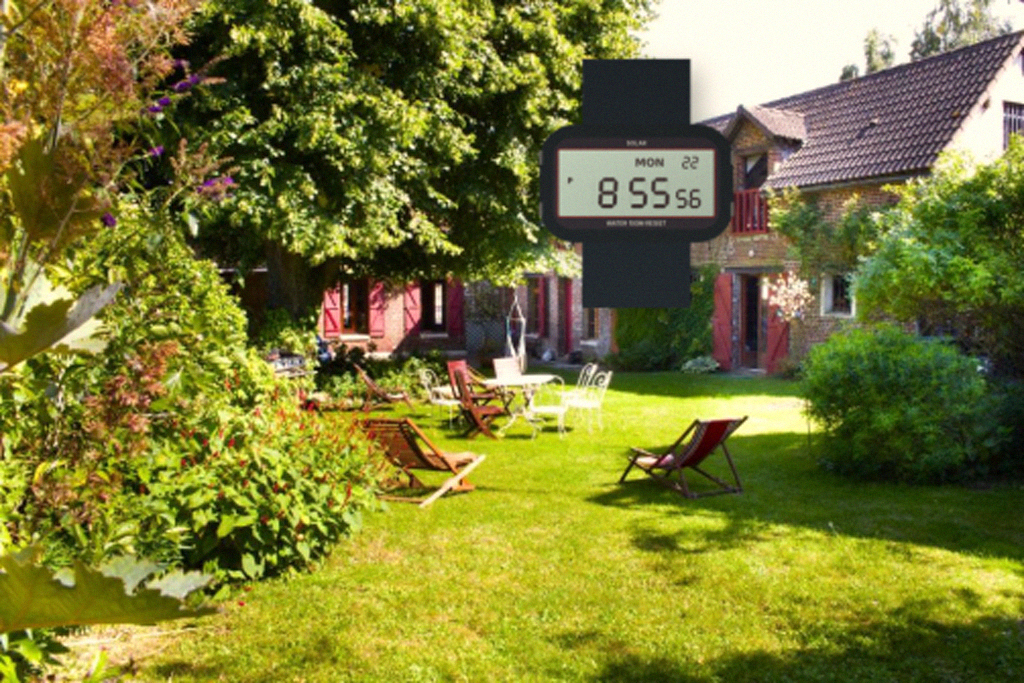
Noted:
8,55,56
